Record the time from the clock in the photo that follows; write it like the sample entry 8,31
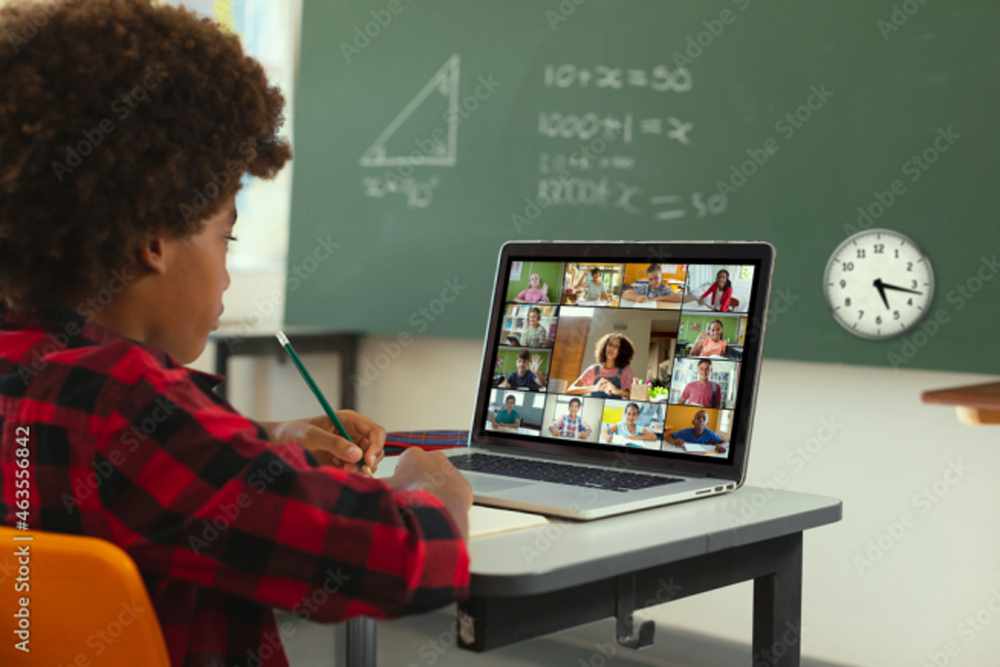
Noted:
5,17
